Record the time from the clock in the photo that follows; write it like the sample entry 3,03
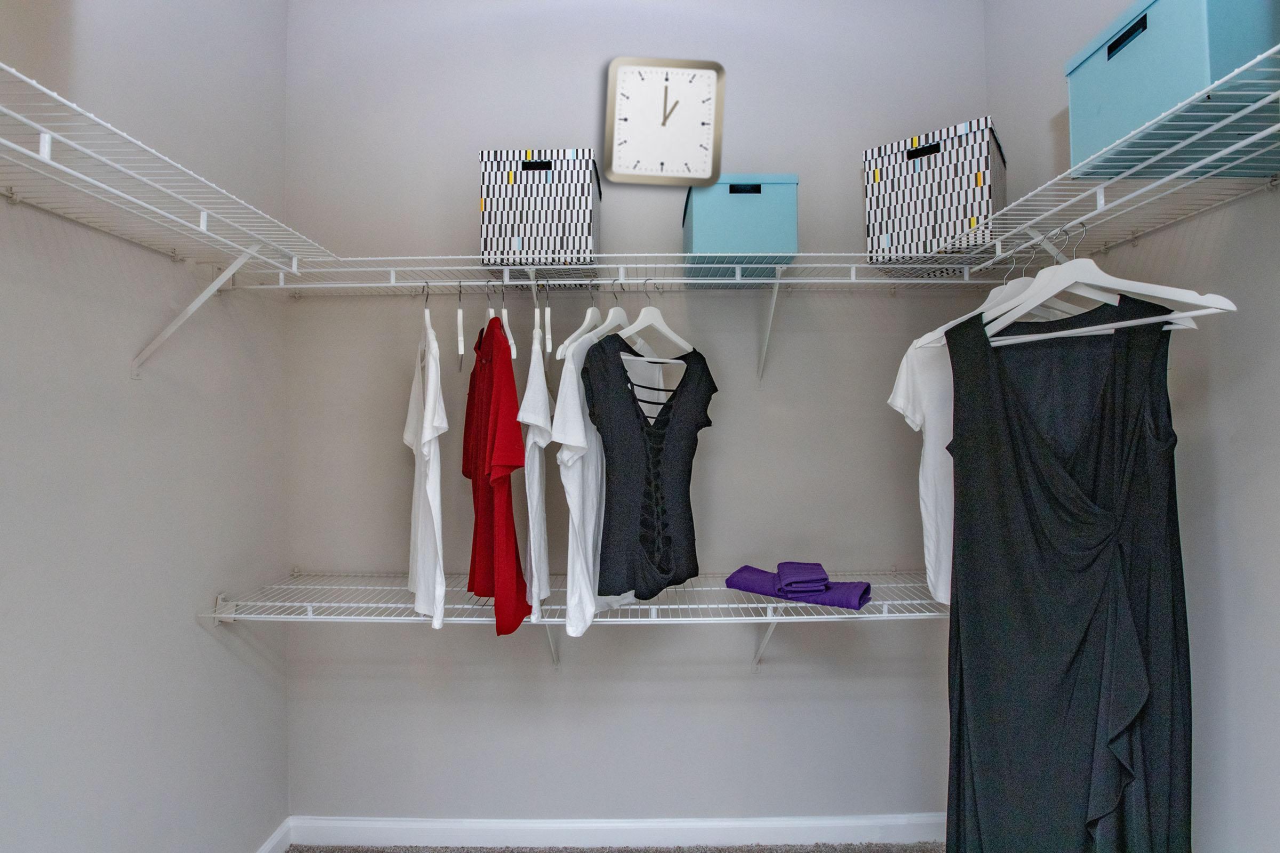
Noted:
1,00
